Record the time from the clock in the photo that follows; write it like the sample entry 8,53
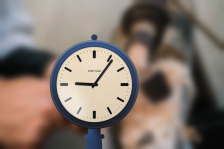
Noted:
9,06
